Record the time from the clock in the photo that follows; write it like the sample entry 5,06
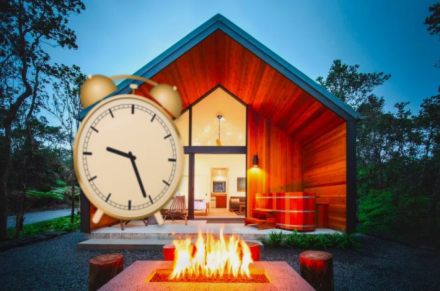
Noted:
9,26
